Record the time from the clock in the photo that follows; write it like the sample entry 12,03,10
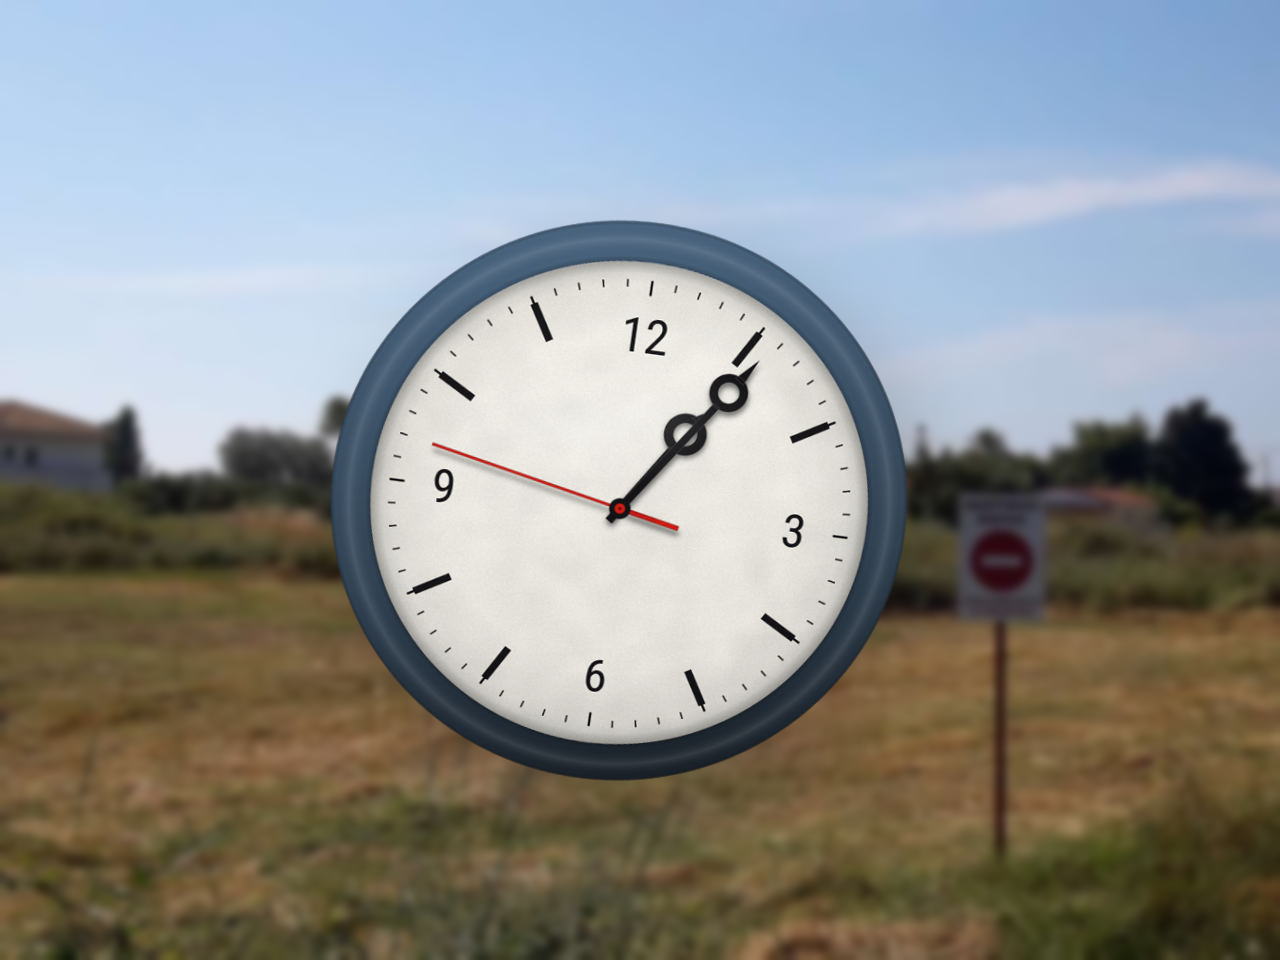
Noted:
1,05,47
